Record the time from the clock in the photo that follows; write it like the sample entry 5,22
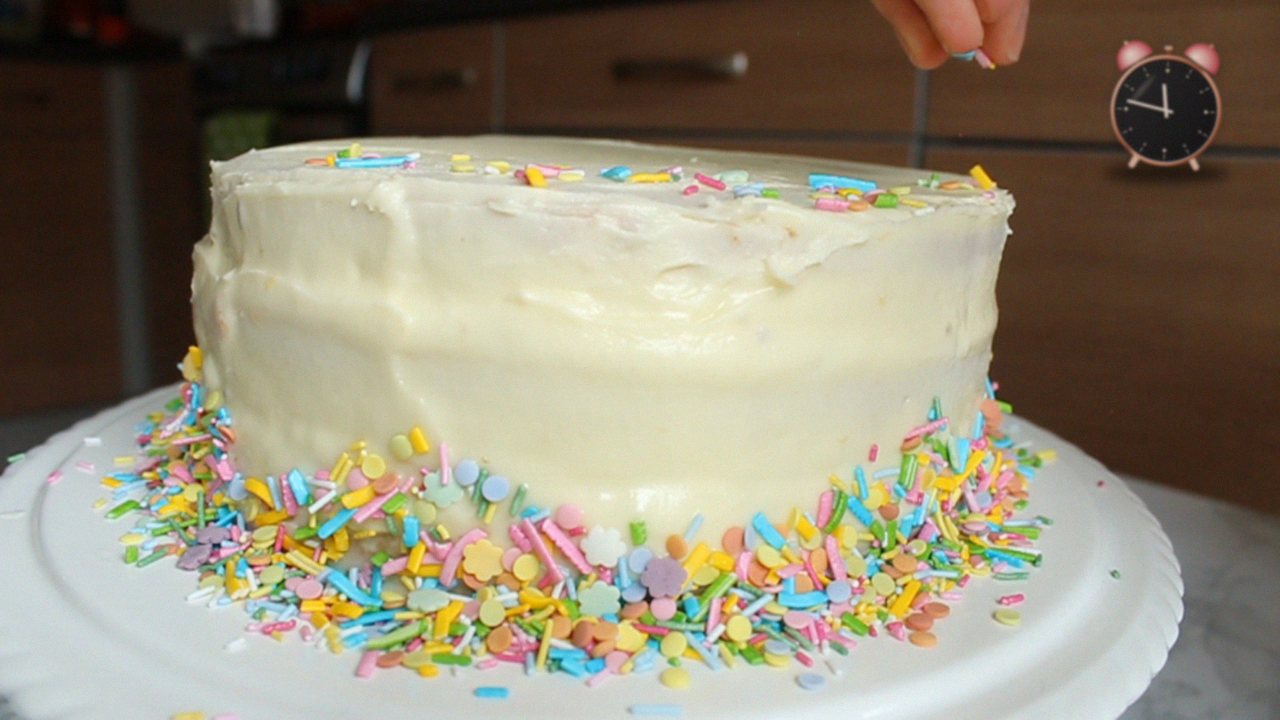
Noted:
11,47
